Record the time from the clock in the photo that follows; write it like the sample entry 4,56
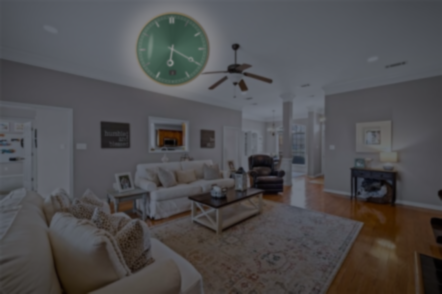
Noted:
6,20
